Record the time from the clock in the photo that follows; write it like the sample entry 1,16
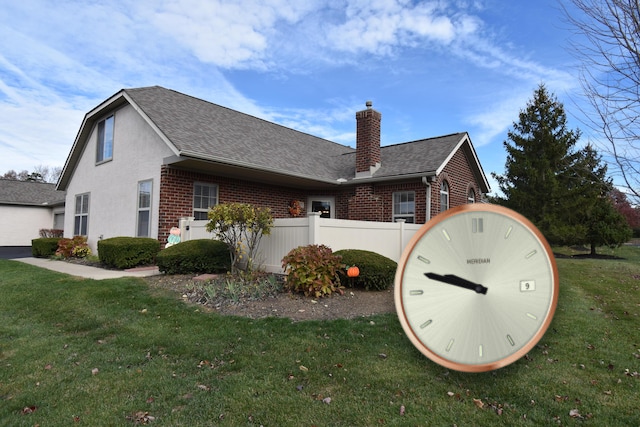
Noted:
9,48
